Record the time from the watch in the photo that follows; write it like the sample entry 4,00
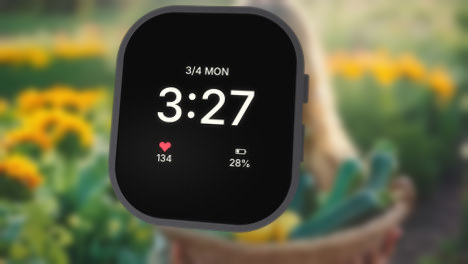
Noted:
3,27
